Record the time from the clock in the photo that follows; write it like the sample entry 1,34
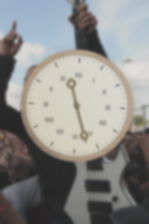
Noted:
11,27
